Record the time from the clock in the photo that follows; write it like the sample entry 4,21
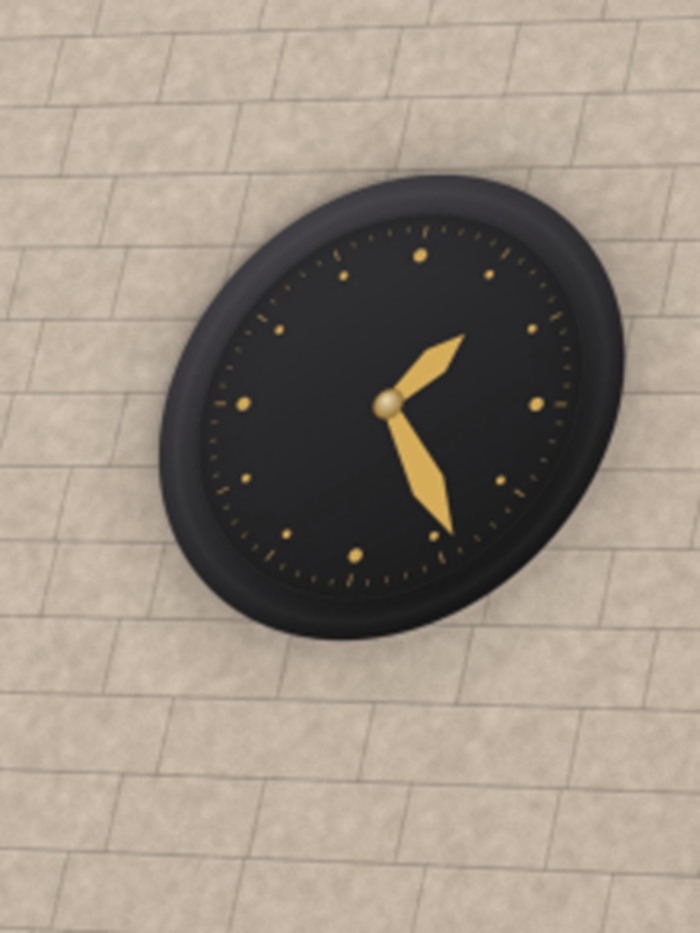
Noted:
1,24
